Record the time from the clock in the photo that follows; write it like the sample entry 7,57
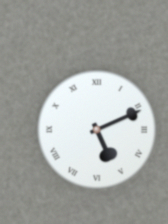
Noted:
5,11
